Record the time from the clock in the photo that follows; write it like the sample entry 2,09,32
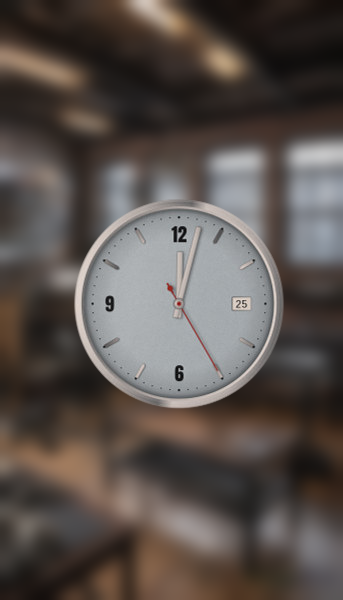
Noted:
12,02,25
